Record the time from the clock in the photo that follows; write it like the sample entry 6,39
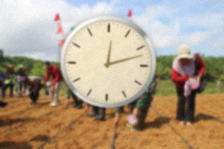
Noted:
12,12
